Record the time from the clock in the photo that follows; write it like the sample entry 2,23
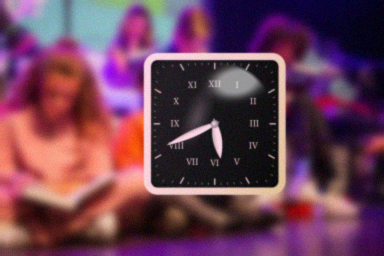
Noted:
5,41
